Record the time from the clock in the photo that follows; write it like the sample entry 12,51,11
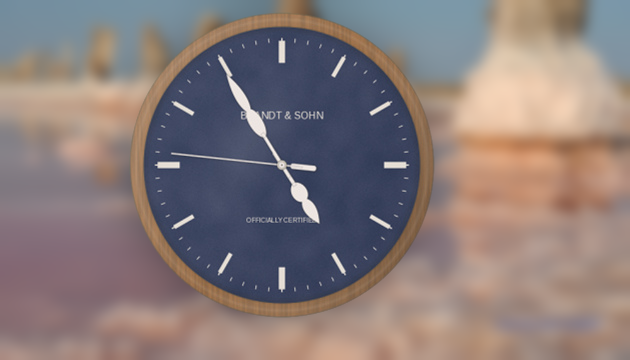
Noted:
4,54,46
